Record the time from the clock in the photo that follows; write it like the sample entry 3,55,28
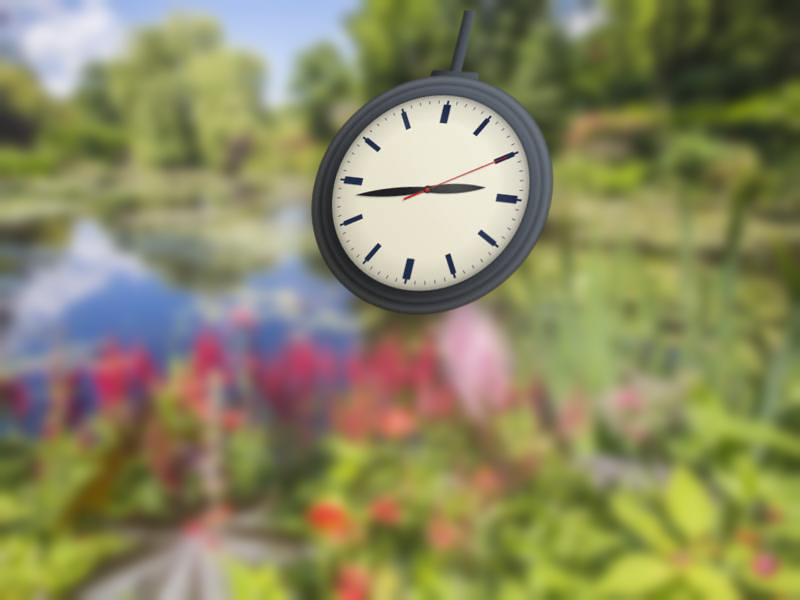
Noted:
2,43,10
